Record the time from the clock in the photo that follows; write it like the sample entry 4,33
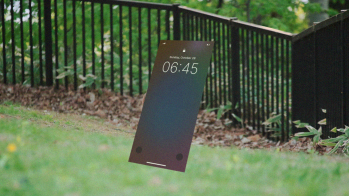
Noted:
6,45
